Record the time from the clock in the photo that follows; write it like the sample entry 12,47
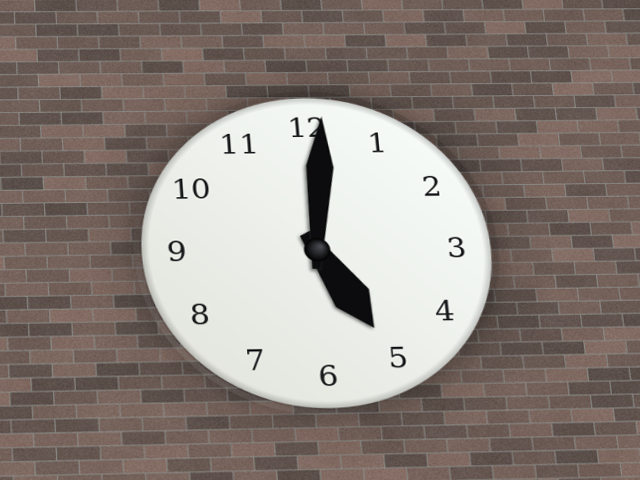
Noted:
5,01
